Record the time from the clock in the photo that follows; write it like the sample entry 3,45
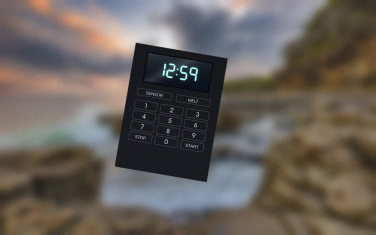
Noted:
12,59
